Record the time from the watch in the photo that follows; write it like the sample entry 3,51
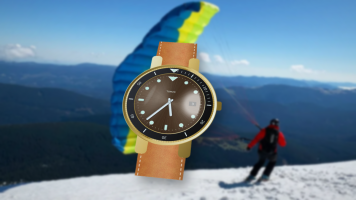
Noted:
5,37
